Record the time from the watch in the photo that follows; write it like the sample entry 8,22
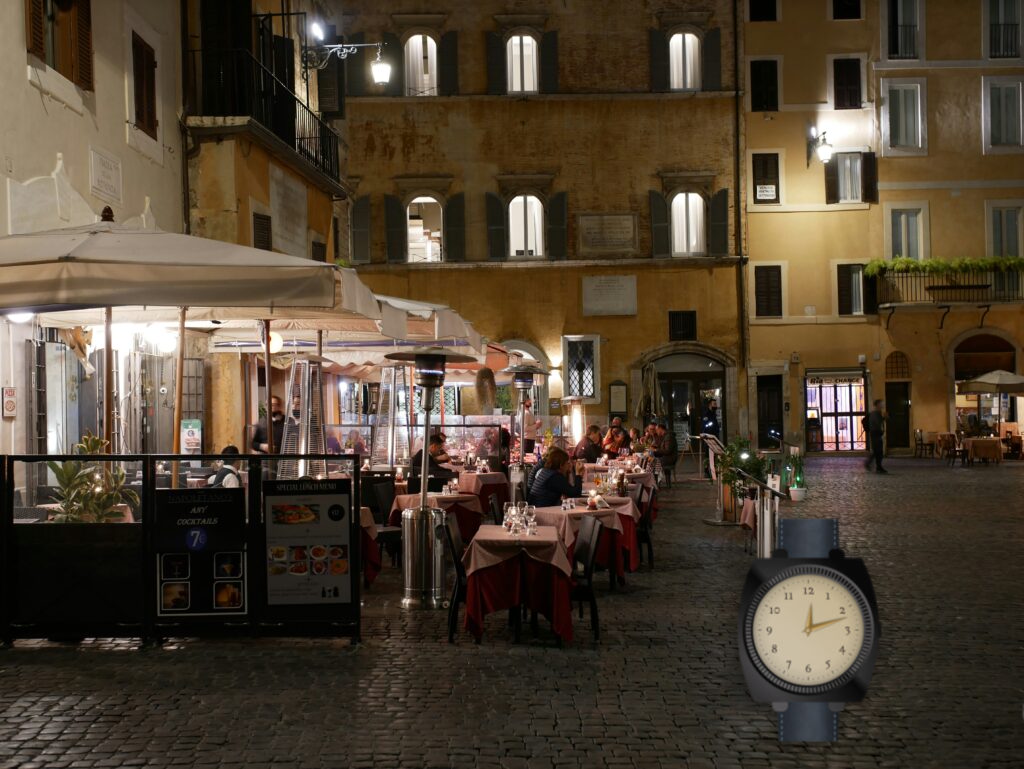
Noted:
12,12
